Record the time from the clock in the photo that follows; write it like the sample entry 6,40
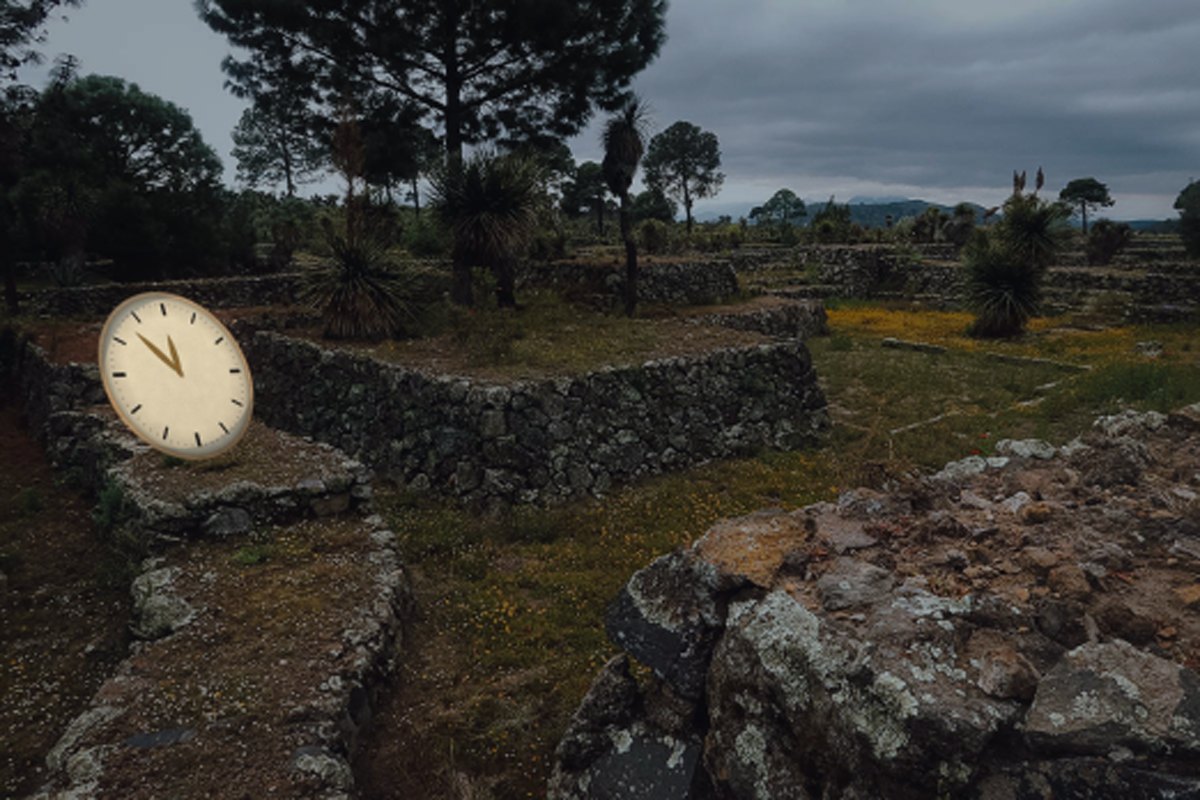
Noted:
11,53
